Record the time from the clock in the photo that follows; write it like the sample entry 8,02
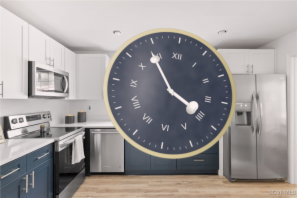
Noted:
3,54
